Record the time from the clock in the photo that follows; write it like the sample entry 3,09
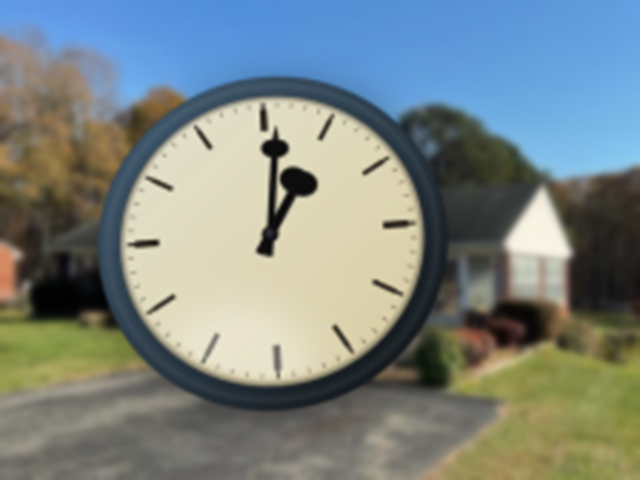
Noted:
1,01
